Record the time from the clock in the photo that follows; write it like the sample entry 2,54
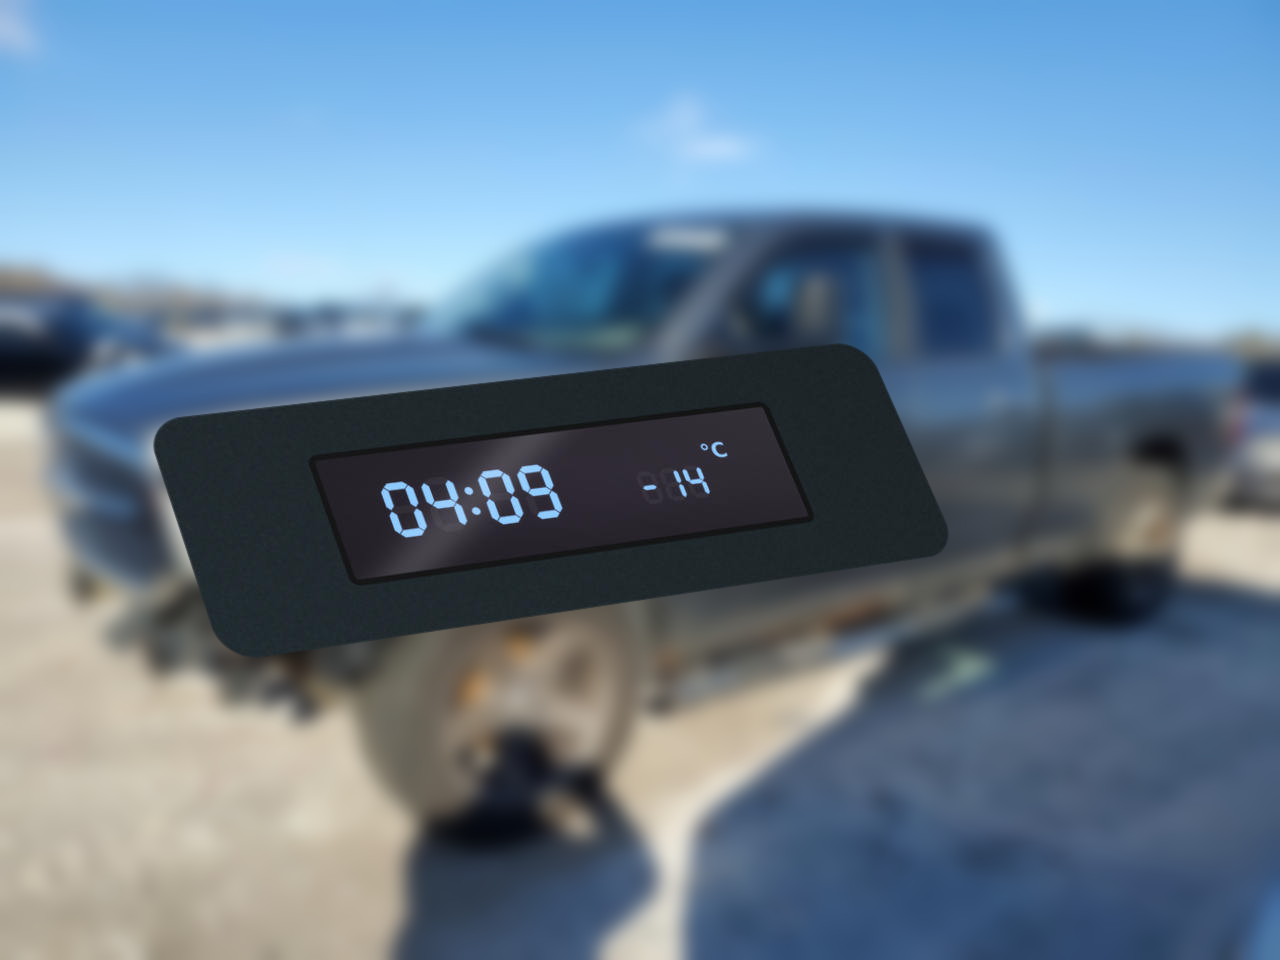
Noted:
4,09
